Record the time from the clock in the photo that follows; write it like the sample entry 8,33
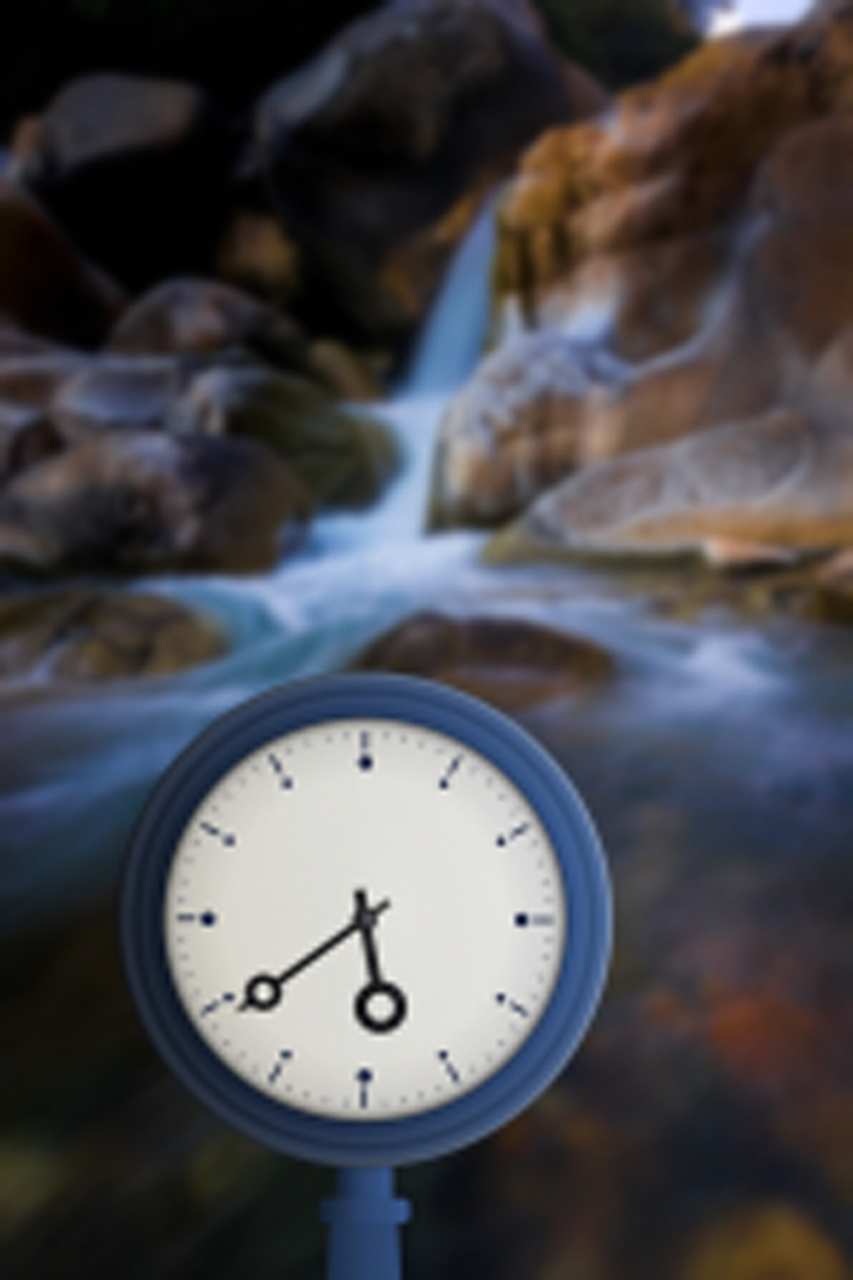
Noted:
5,39
